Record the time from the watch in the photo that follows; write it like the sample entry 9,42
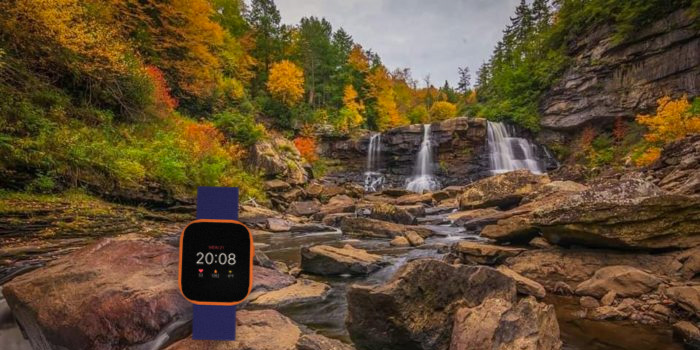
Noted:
20,08
